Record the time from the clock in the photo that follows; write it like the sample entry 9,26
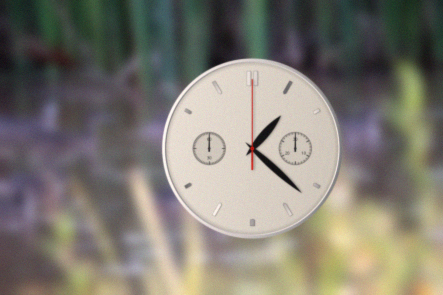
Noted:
1,22
